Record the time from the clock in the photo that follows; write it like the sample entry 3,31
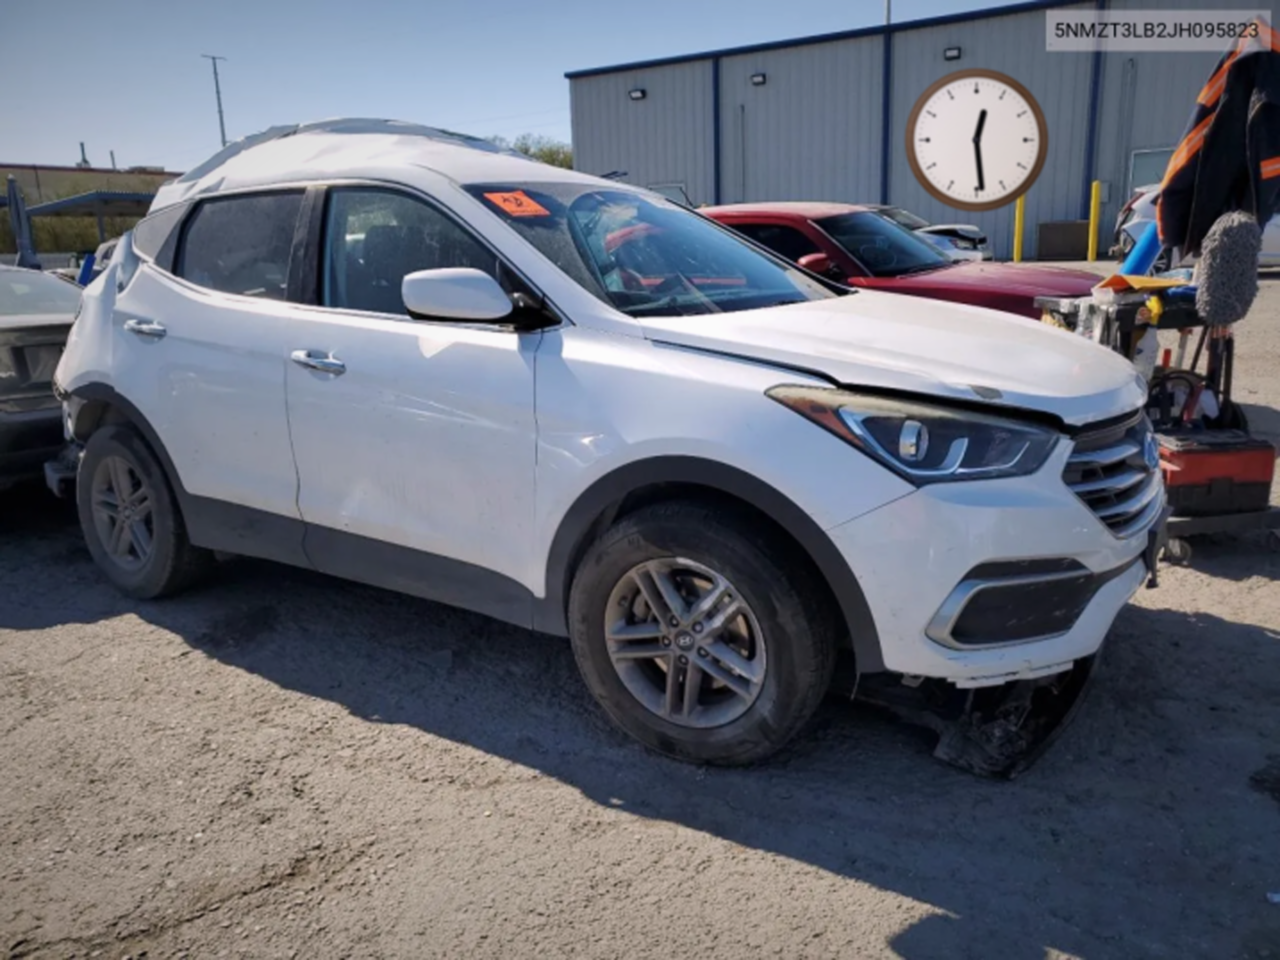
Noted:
12,29
